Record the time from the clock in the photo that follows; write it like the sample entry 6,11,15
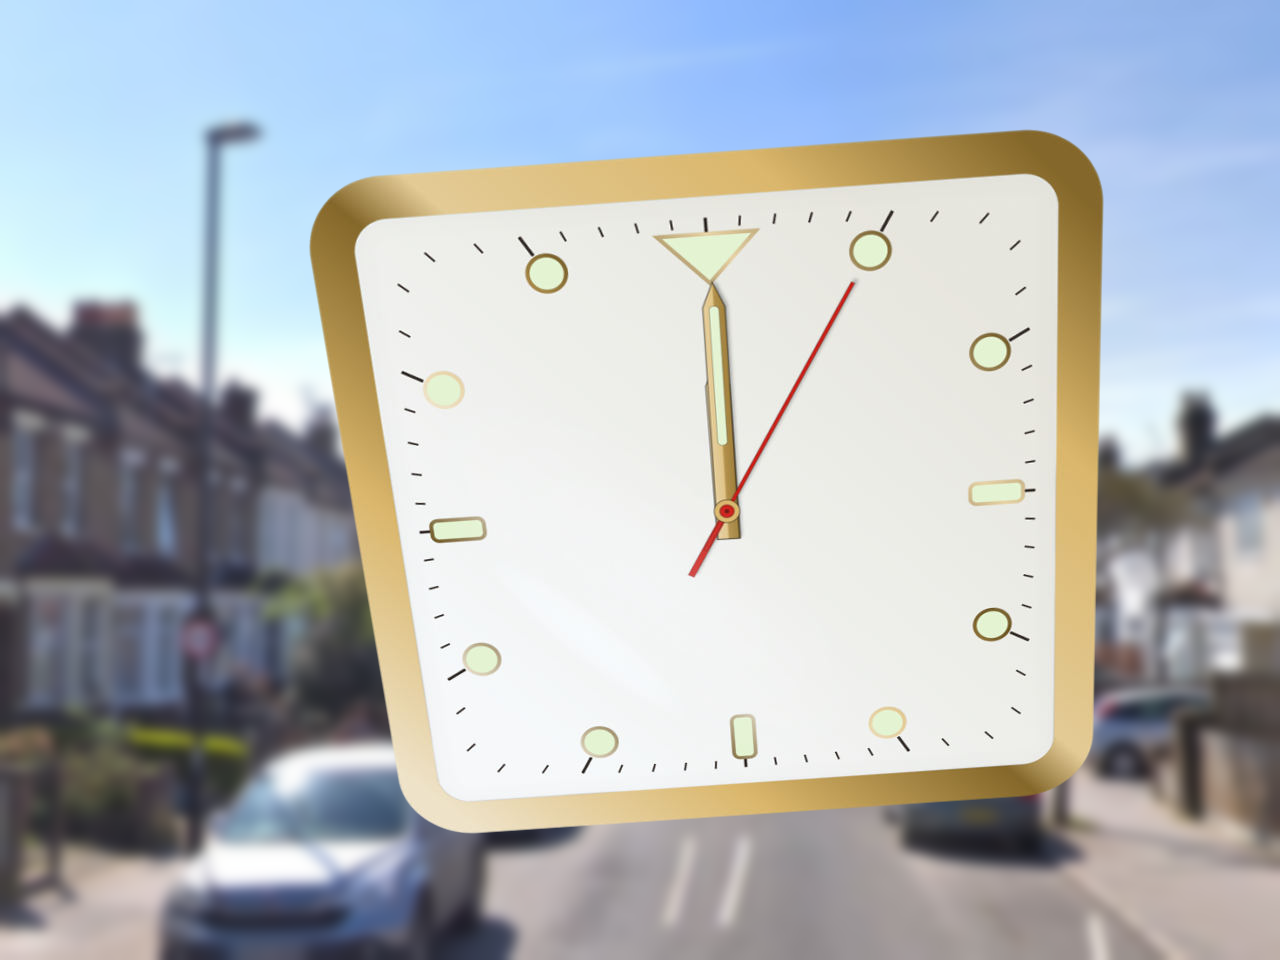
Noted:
12,00,05
